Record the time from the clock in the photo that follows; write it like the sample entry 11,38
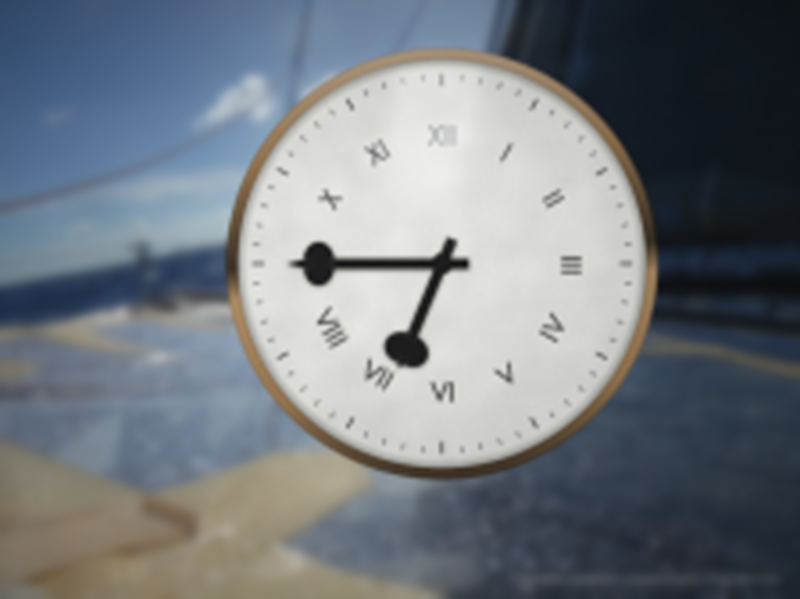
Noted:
6,45
